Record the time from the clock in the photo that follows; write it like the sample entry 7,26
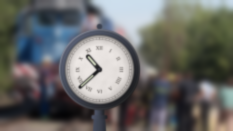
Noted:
10,38
